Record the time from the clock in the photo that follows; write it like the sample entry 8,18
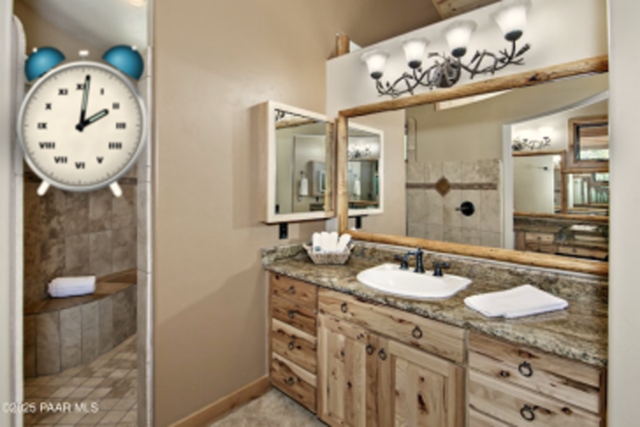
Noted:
2,01
